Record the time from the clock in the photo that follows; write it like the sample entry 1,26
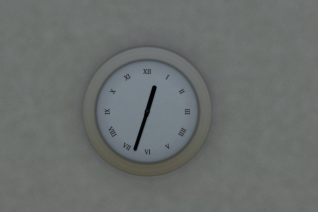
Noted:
12,33
